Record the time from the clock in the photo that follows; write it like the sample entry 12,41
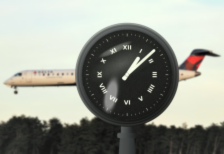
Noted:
1,08
